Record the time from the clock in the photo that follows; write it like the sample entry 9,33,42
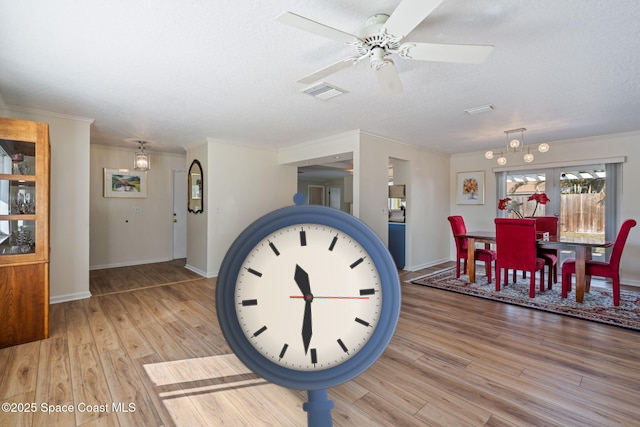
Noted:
11,31,16
